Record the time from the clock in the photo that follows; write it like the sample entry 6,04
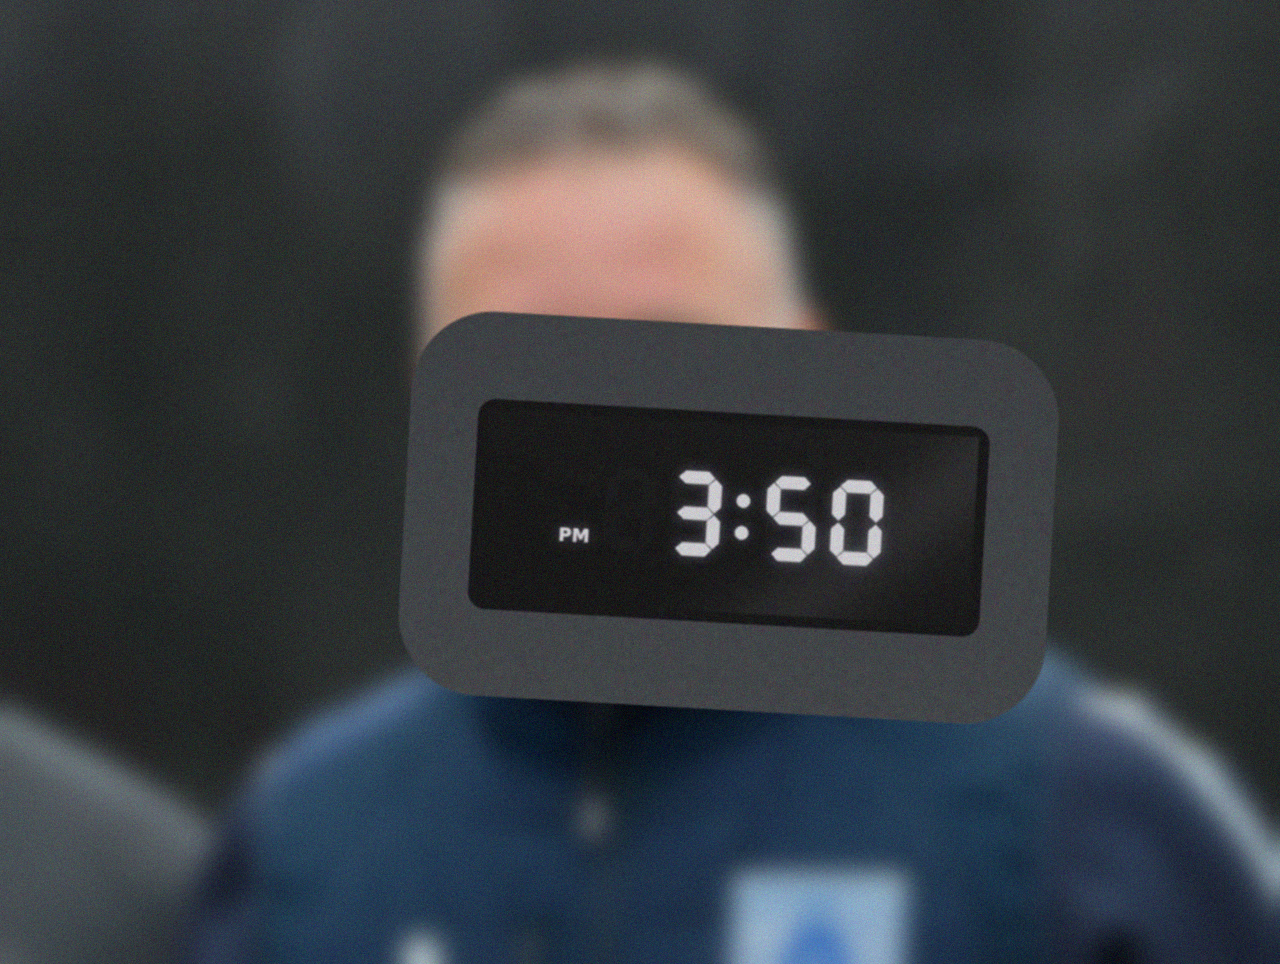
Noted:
3,50
